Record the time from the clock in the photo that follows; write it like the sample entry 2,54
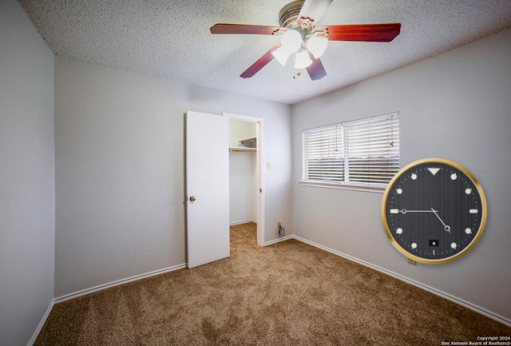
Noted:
4,45
